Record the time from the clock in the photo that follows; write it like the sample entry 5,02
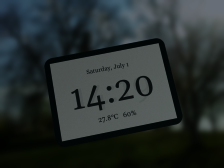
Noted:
14,20
